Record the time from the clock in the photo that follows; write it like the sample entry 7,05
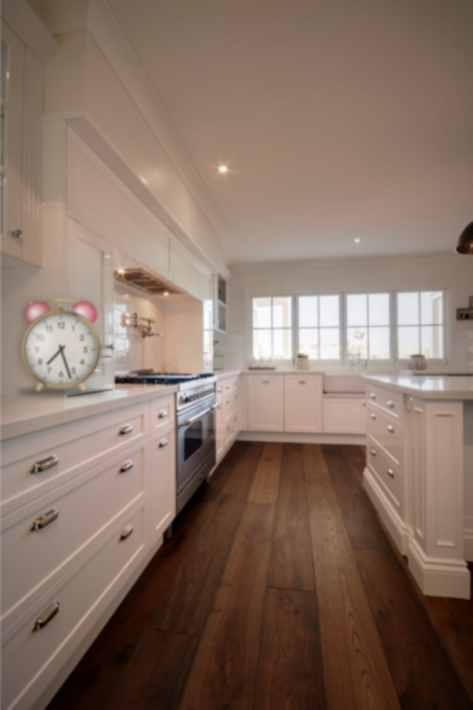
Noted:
7,27
